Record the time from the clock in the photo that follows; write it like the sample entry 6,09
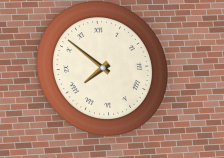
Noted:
7,52
